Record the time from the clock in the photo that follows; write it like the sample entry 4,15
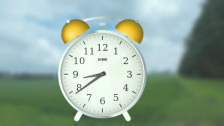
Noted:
8,39
